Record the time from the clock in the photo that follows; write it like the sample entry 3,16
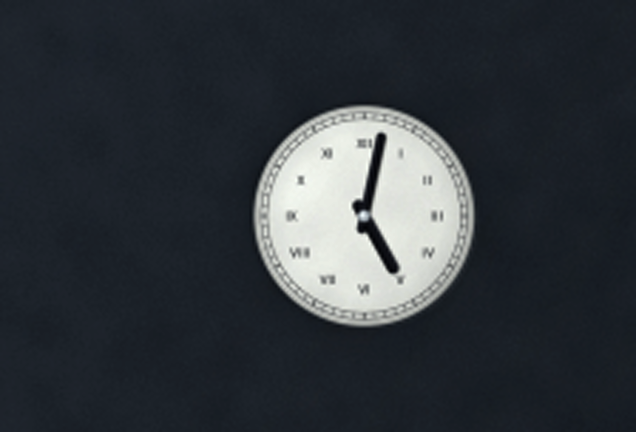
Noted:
5,02
